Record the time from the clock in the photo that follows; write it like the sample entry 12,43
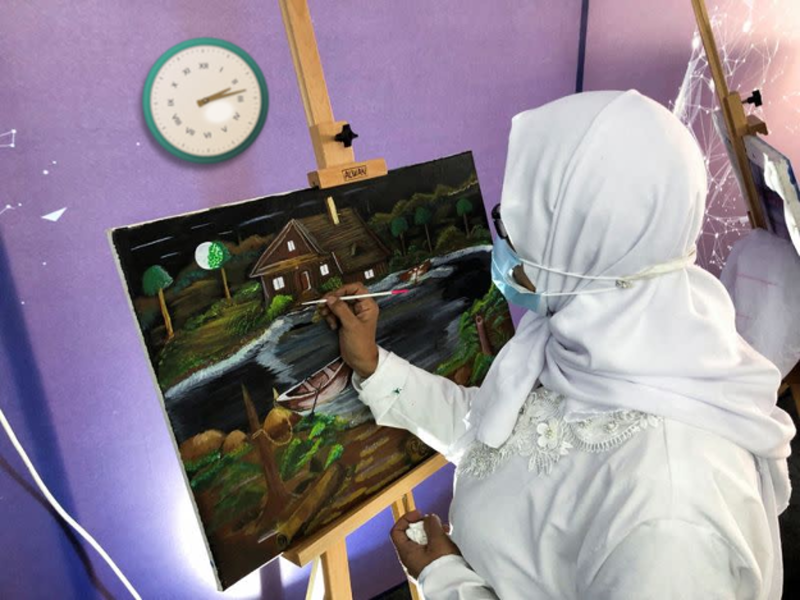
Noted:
2,13
